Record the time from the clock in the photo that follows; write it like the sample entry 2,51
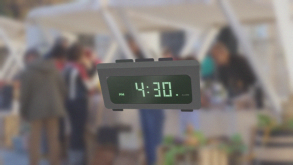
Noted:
4,30
